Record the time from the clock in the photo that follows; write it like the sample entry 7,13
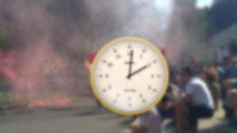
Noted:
2,01
